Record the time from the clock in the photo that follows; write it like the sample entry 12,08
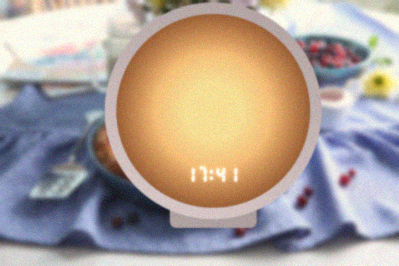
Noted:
17,41
